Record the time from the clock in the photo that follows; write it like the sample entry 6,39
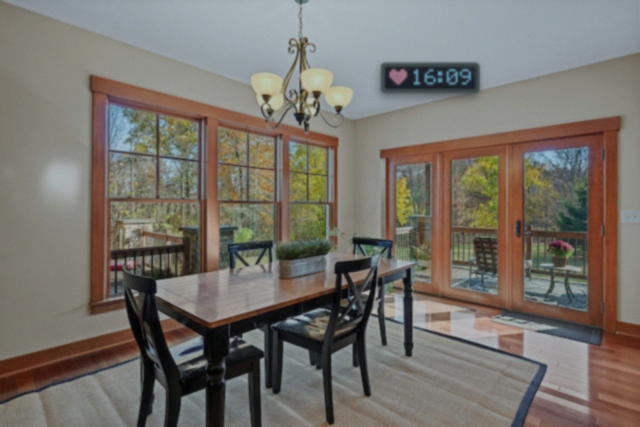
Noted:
16,09
